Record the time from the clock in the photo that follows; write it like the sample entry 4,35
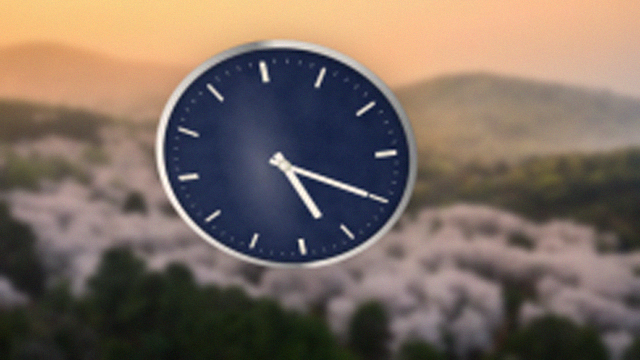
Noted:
5,20
